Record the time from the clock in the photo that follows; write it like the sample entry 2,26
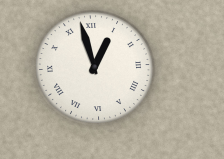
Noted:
12,58
